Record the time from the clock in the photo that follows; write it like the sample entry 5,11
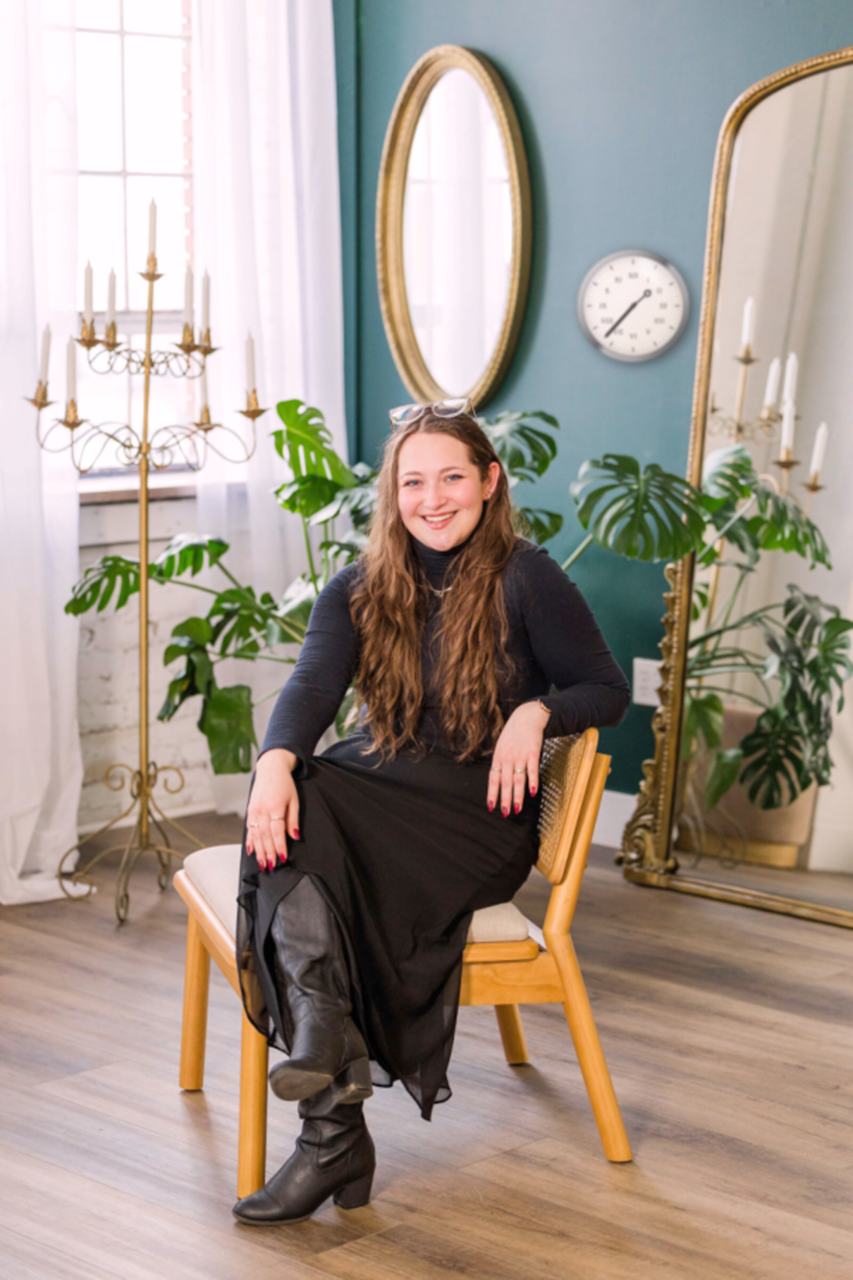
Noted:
1,37
